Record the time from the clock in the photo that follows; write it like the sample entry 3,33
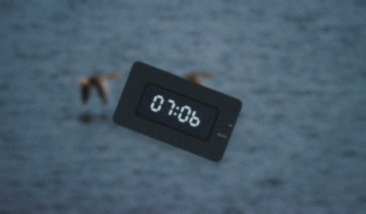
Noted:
7,06
